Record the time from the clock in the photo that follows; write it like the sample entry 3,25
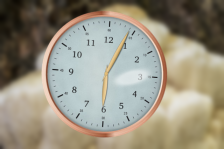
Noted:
6,04
